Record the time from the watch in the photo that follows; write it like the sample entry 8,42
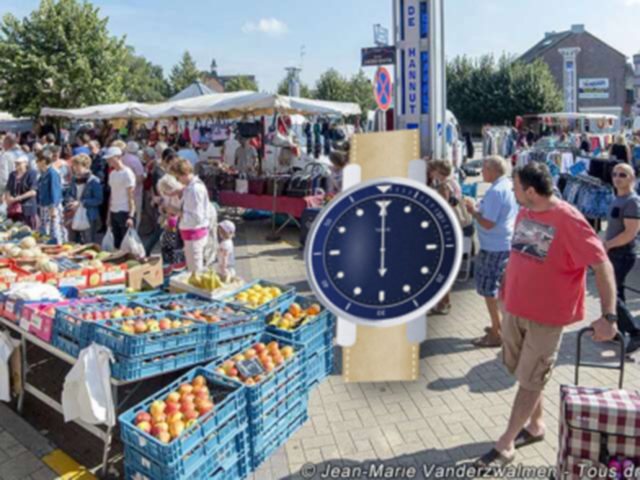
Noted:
6,00
